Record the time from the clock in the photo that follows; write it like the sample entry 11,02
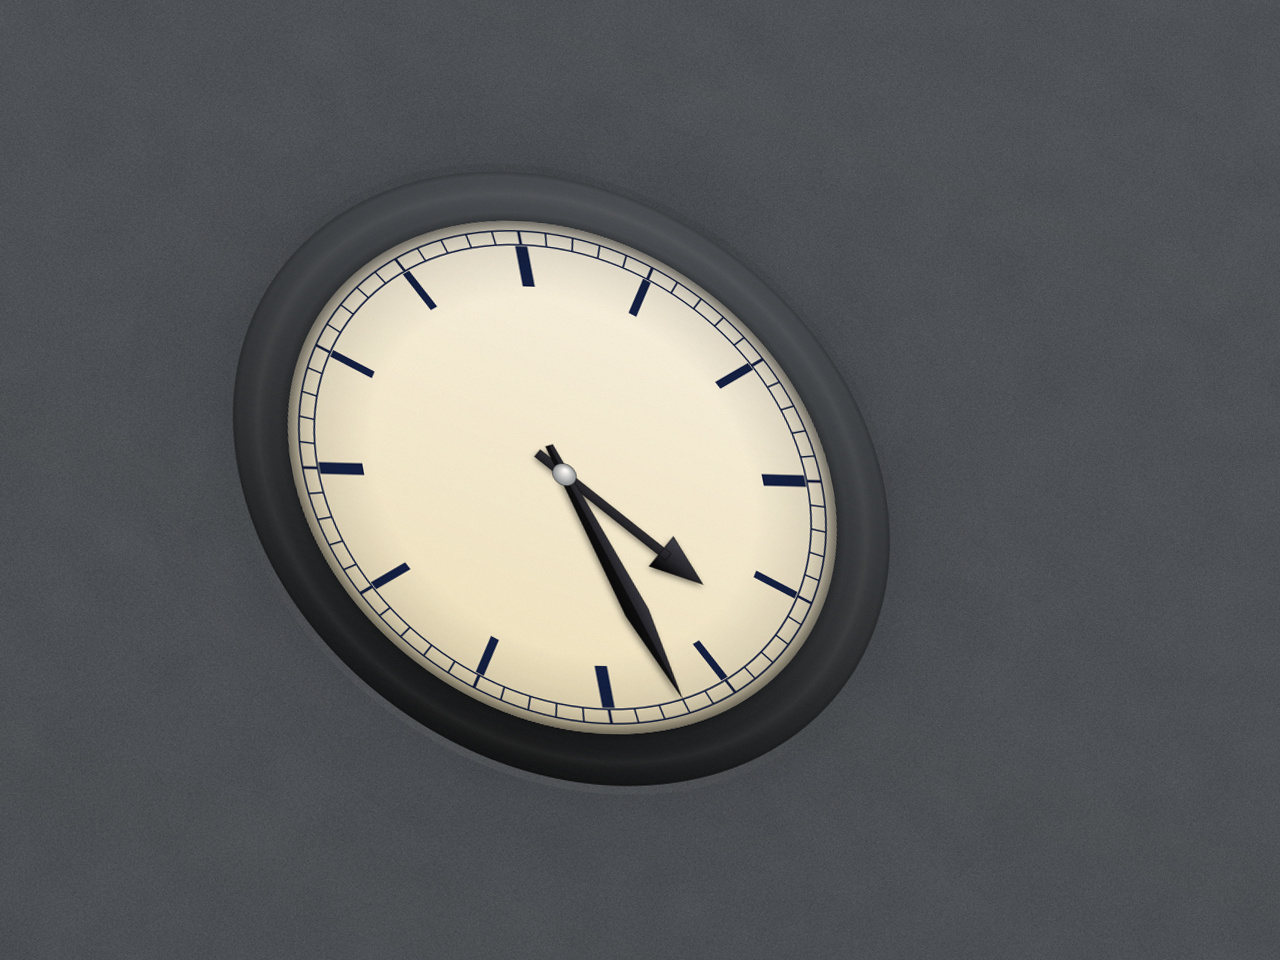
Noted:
4,27
